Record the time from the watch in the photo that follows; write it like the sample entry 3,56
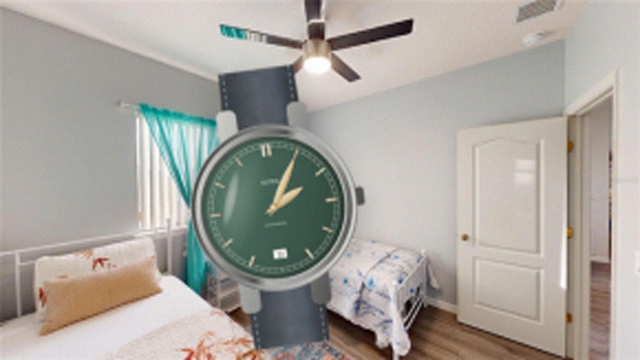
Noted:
2,05
